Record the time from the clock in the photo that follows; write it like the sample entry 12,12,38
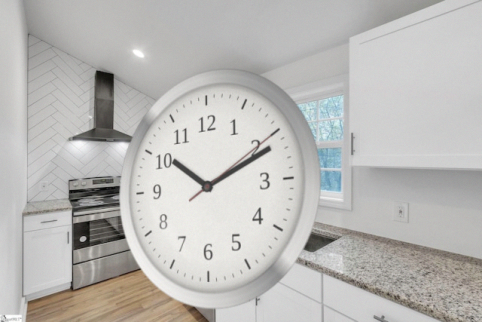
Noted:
10,11,10
